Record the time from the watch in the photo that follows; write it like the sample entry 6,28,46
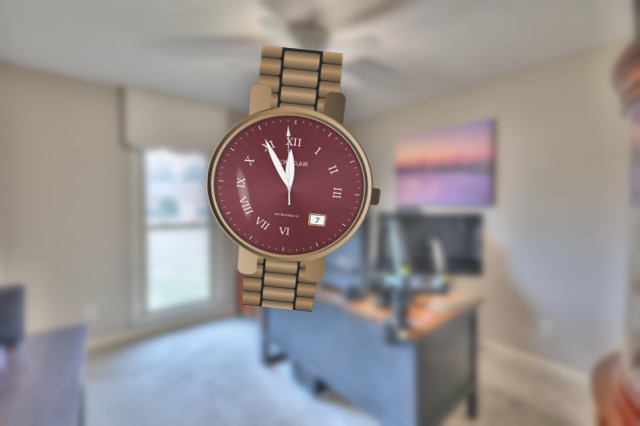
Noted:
11,54,59
